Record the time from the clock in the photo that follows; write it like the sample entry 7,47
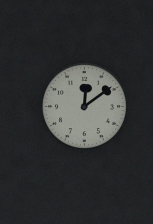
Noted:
12,09
